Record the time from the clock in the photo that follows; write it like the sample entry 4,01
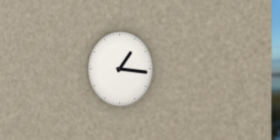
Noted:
1,16
